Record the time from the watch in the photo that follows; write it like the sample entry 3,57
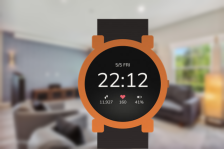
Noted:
22,12
